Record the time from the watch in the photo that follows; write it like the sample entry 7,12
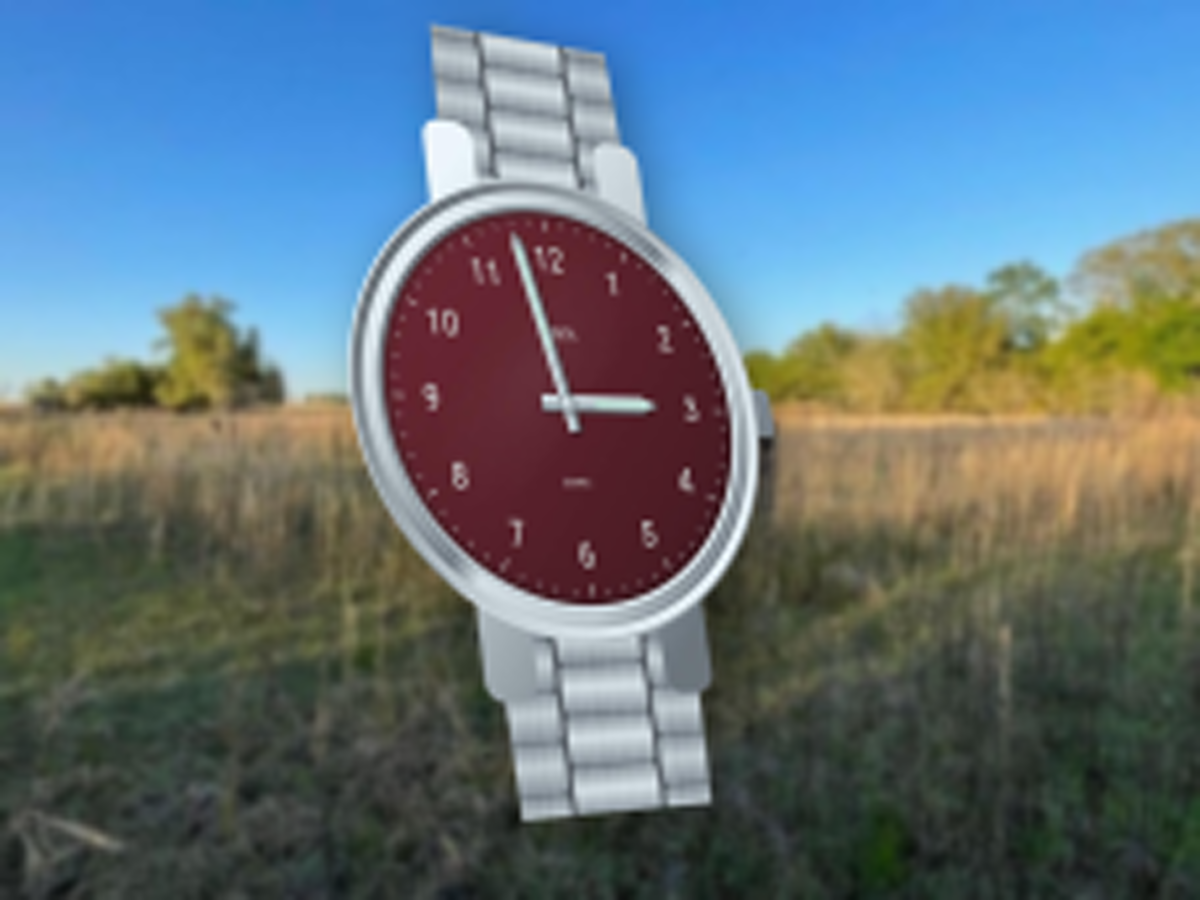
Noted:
2,58
